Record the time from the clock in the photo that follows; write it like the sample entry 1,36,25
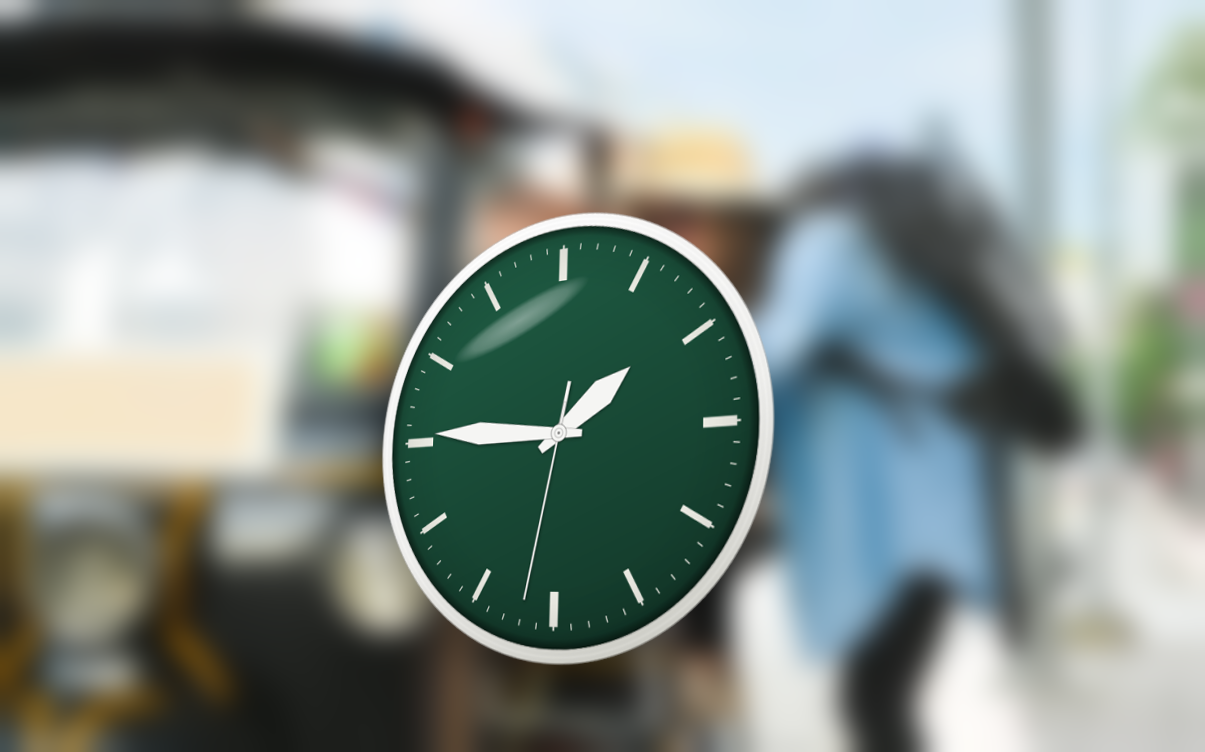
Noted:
1,45,32
